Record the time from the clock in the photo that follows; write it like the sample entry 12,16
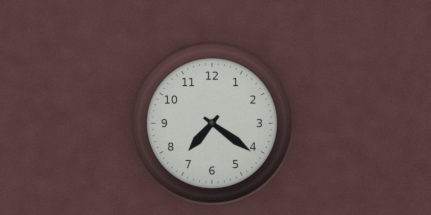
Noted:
7,21
